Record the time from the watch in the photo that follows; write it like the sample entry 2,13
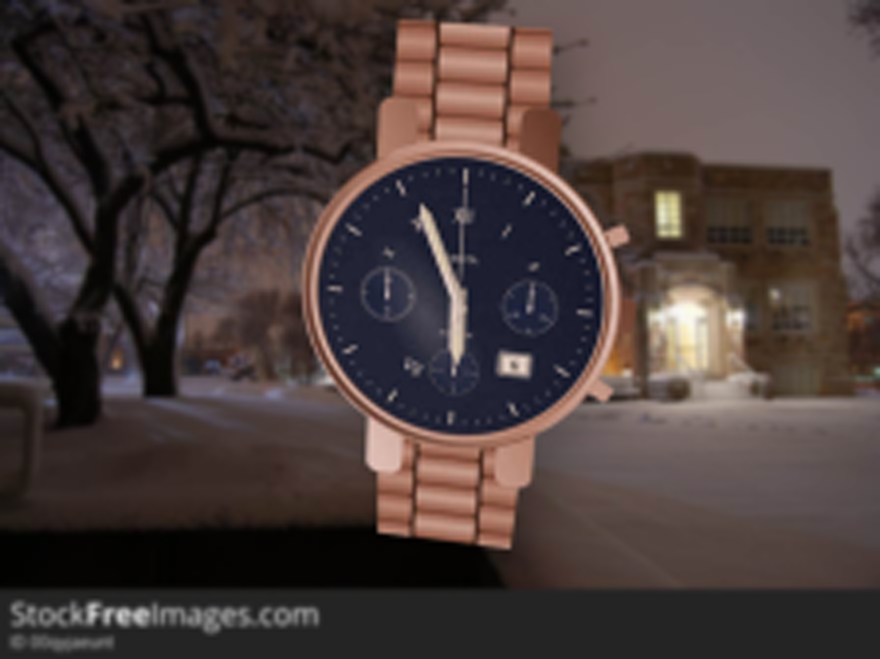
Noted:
5,56
